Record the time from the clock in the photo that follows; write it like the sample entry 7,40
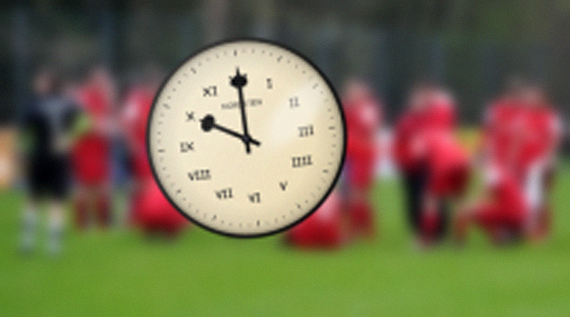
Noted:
10,00
